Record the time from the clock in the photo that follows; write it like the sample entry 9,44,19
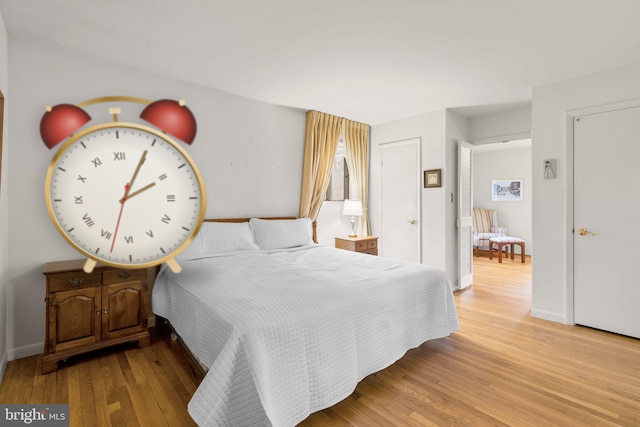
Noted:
2,04,33
